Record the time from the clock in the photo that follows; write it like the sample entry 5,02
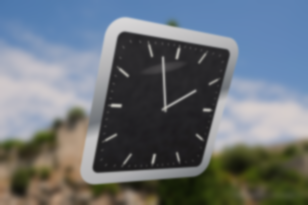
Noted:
1,57
